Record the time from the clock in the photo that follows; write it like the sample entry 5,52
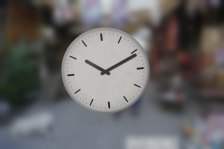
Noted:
10,11
